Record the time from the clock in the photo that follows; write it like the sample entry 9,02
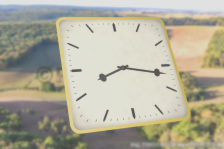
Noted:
8,17
